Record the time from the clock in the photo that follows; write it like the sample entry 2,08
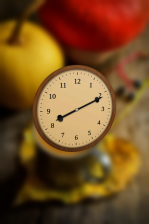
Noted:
8,11
